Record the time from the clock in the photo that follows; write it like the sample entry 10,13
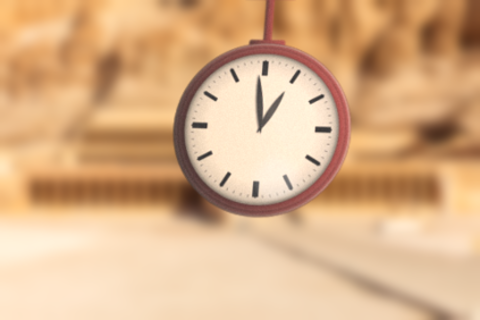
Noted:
12,59
